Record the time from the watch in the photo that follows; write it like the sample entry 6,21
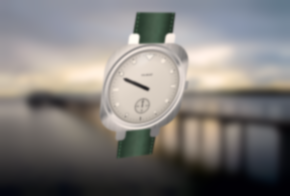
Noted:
9,49
